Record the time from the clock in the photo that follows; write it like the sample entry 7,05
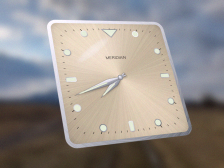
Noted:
7,42
